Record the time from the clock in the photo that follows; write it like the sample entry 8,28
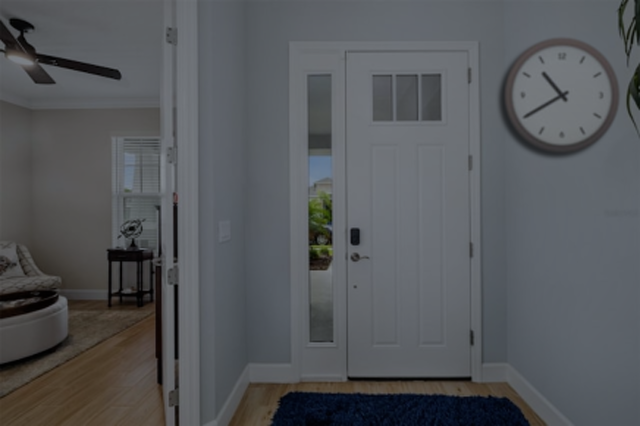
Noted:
10,40
